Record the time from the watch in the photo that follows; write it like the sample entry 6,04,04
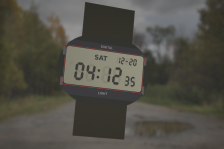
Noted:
4,12,35
